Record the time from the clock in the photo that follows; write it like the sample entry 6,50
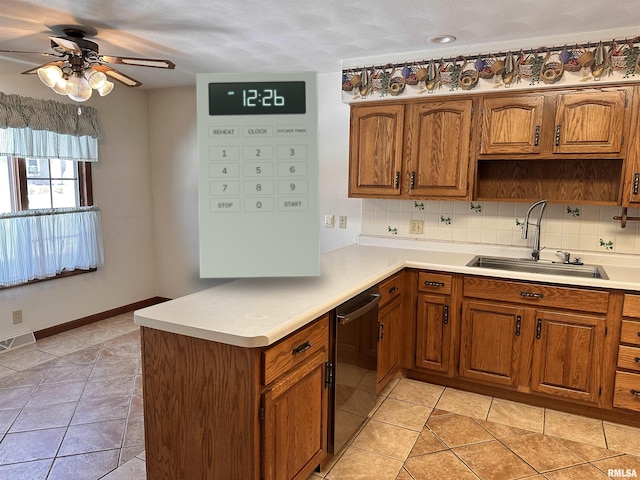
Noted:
12,26
